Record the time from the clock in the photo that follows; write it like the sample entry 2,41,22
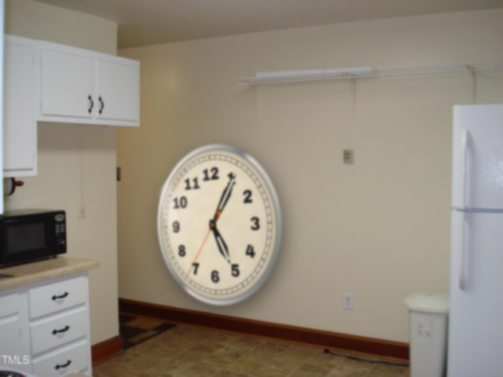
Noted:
5,05,36
